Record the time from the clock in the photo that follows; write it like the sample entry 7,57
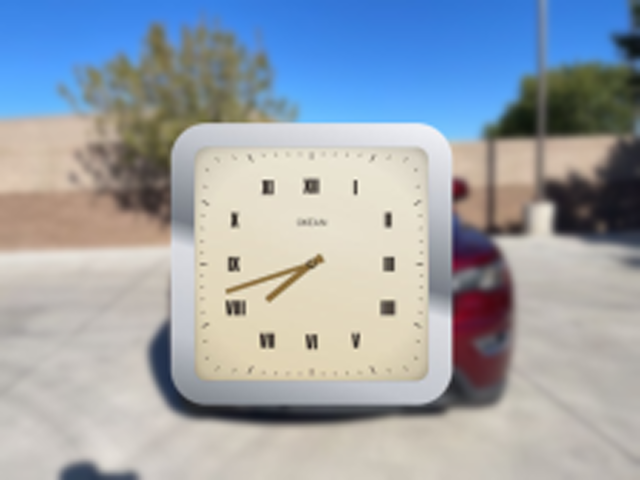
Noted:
7,42
